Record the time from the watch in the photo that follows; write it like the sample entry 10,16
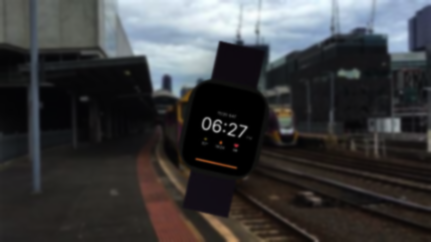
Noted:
6,27
